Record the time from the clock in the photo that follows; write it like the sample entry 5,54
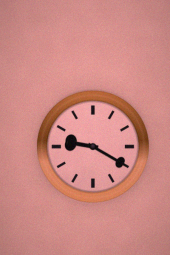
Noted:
9,20
